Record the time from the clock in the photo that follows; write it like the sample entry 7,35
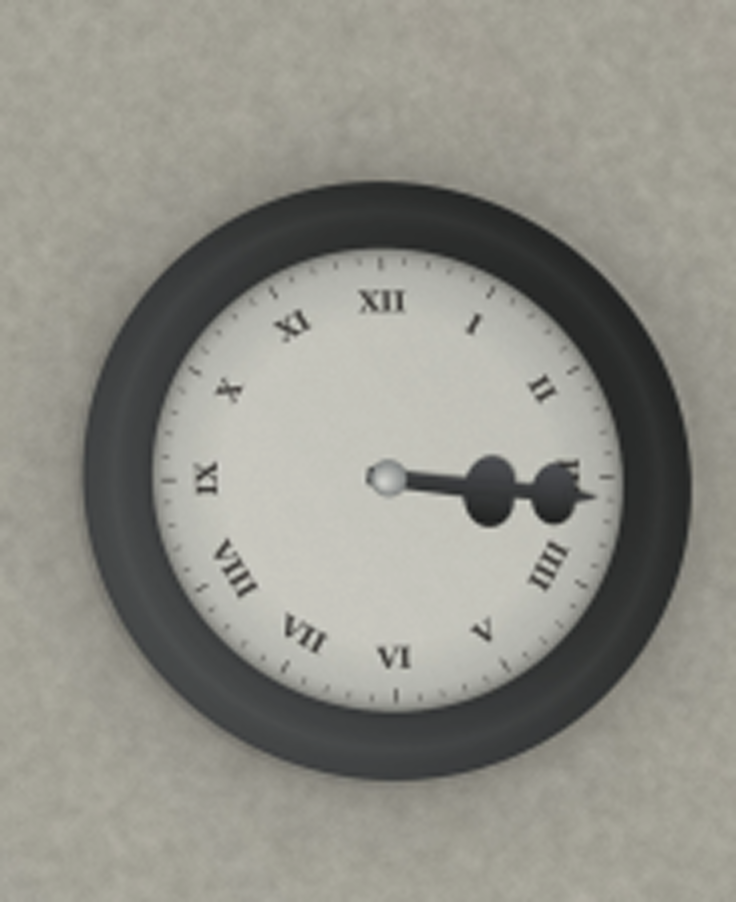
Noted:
3,16
